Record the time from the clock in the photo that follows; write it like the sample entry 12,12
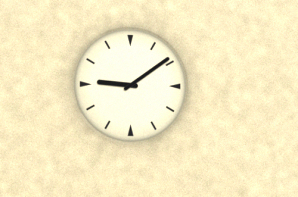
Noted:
9,09
